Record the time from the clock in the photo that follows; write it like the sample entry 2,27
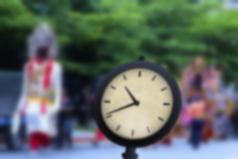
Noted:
10,41
